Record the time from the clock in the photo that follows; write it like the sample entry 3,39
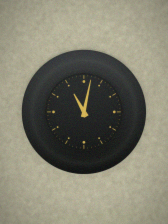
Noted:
11,02
